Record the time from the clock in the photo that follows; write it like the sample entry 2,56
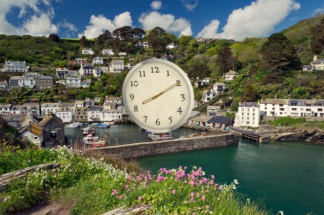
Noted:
8,10
